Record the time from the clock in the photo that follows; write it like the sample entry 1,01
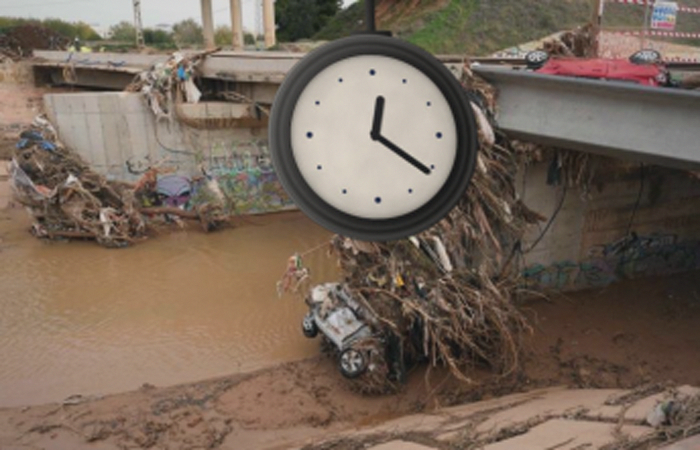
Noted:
12,21
